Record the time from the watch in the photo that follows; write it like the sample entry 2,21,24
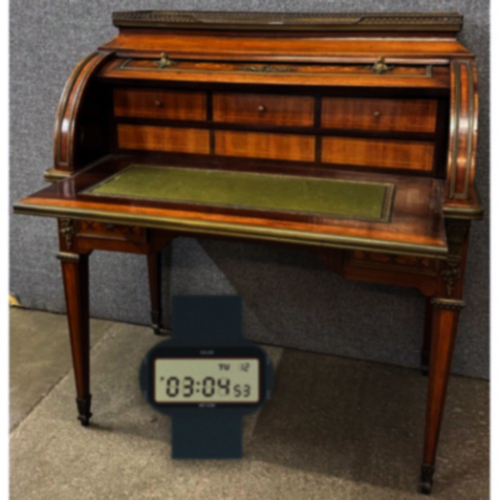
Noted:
3,04,53
